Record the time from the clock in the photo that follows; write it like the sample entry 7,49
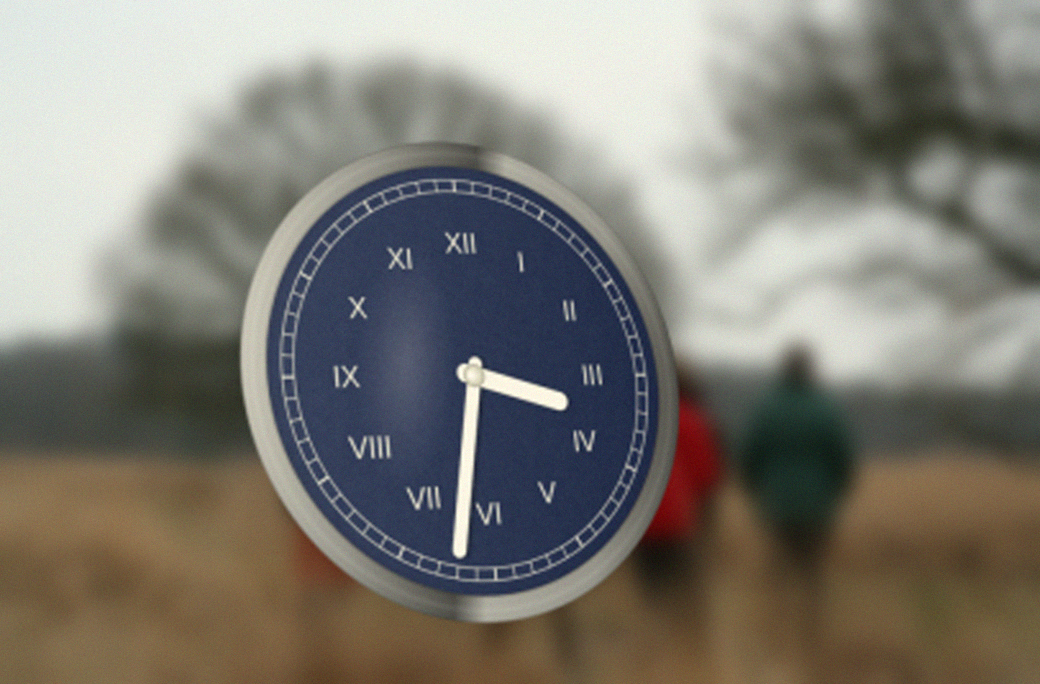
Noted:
3,32
